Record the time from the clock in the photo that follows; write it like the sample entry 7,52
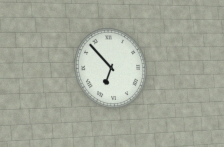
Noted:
6,53
